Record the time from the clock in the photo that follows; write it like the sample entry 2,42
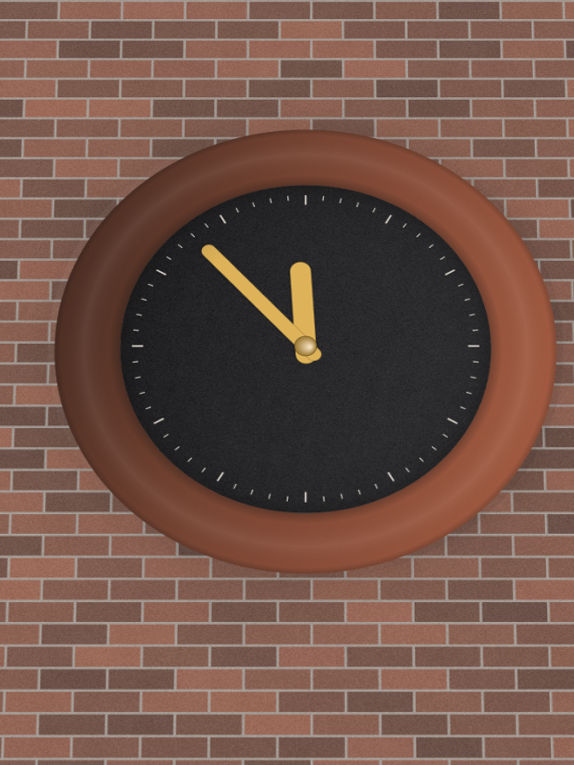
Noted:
11,53
